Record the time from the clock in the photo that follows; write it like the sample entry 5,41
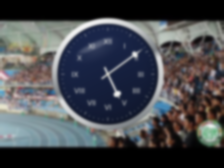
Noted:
5,09
